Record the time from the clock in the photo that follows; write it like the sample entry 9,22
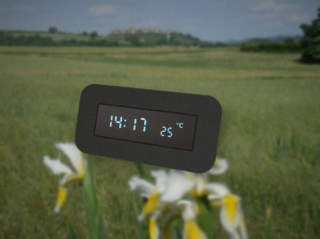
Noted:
14,17
